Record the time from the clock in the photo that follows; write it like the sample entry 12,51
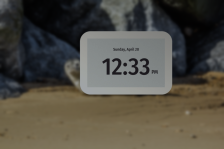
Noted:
12,33
